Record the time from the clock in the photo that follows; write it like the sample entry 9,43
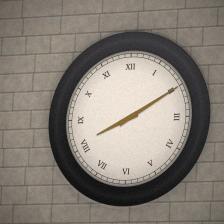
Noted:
8,10
